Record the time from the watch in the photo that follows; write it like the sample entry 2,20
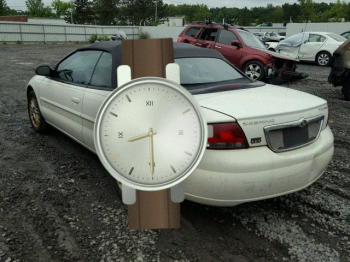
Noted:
8,30
